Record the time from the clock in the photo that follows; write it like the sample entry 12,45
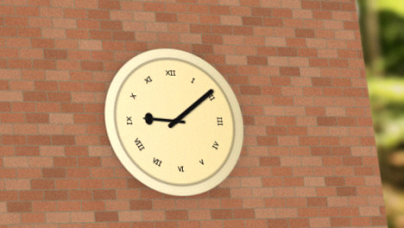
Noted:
9,09
